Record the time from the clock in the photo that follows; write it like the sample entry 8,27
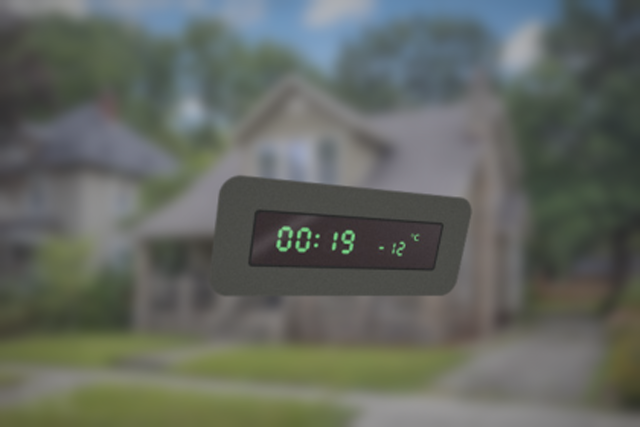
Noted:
0,19
